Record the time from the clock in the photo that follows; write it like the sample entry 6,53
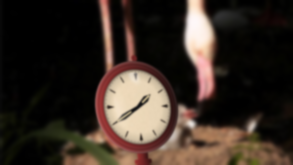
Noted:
1,40
